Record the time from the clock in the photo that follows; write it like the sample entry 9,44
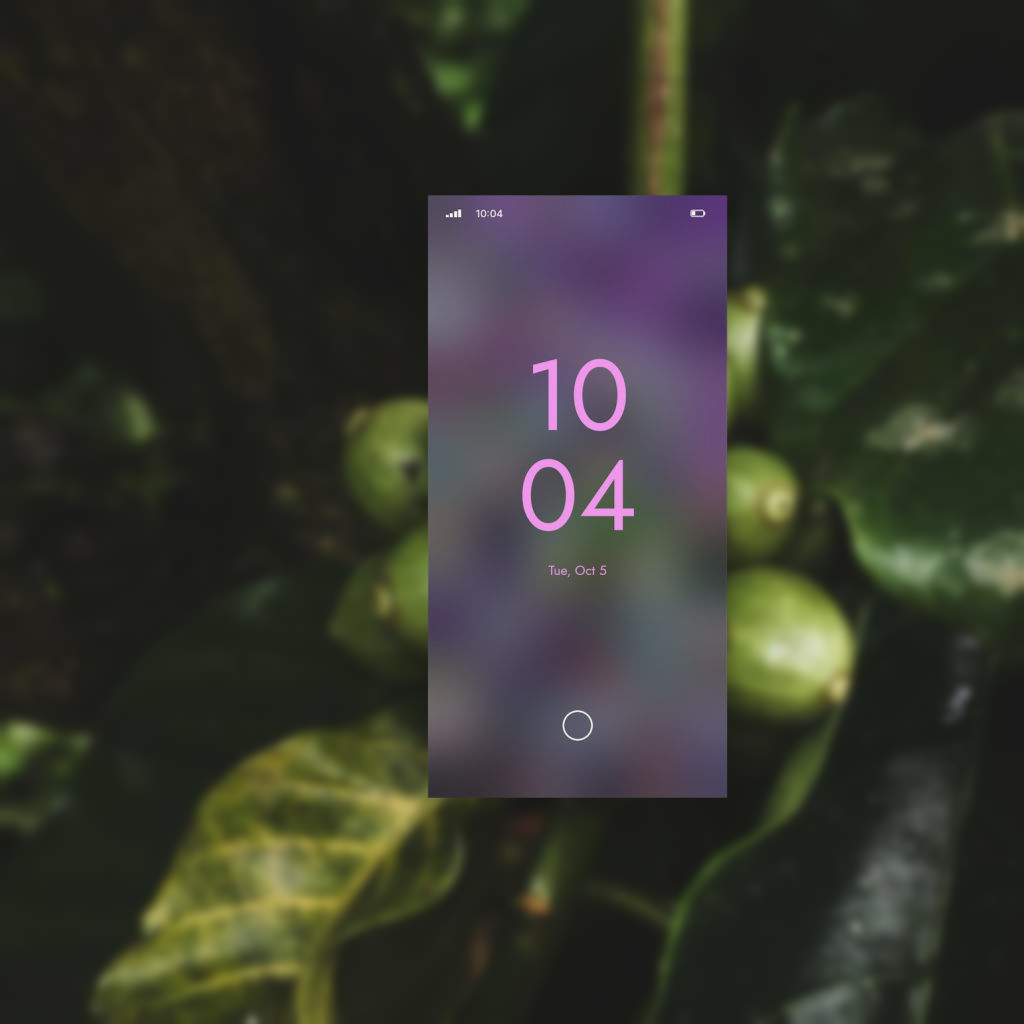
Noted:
10,04
